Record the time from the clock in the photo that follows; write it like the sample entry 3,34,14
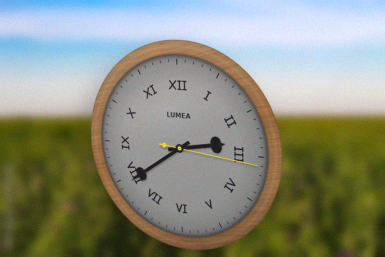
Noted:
2,39,16
